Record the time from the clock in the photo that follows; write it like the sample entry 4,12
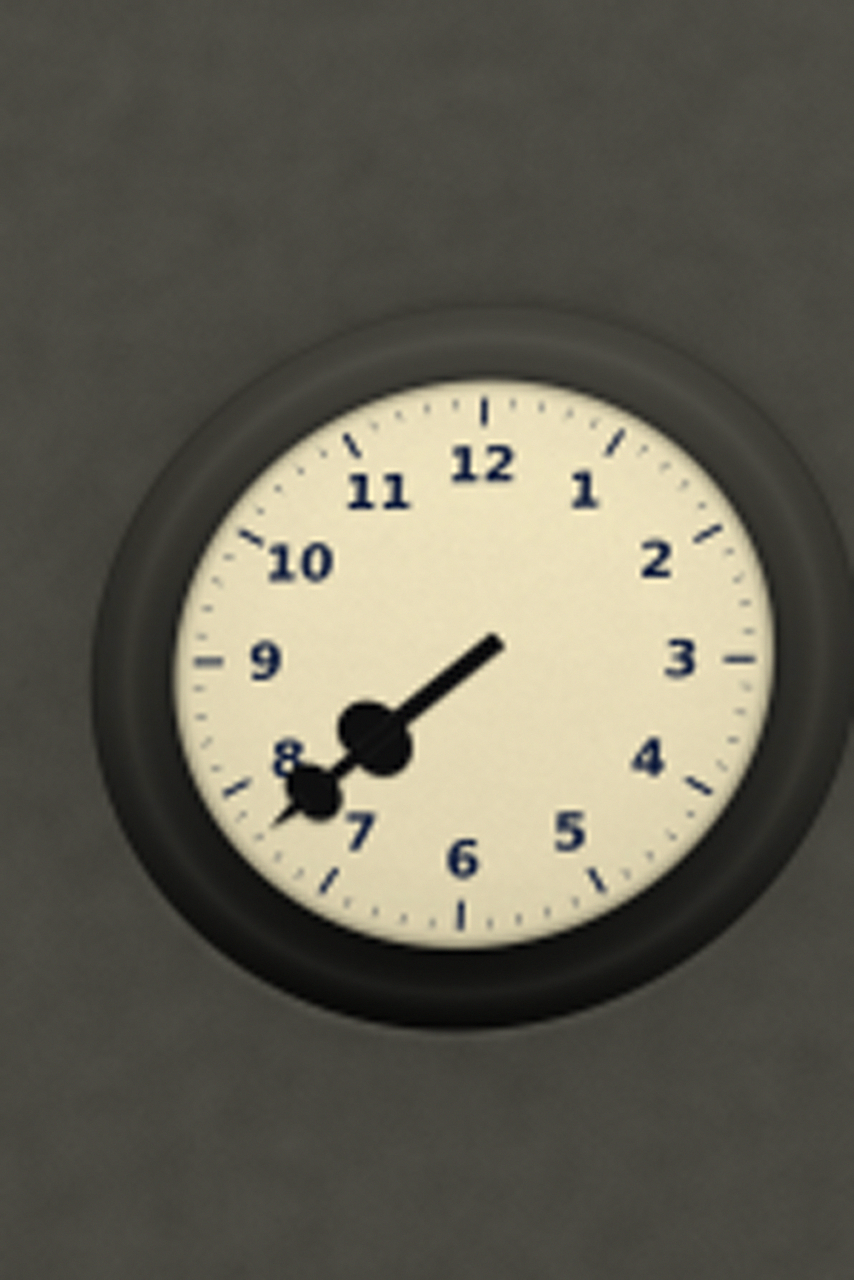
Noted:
7,38
